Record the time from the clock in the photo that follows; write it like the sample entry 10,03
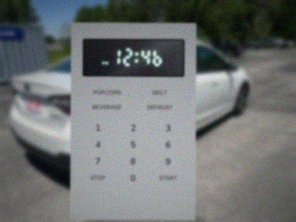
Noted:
12,46
